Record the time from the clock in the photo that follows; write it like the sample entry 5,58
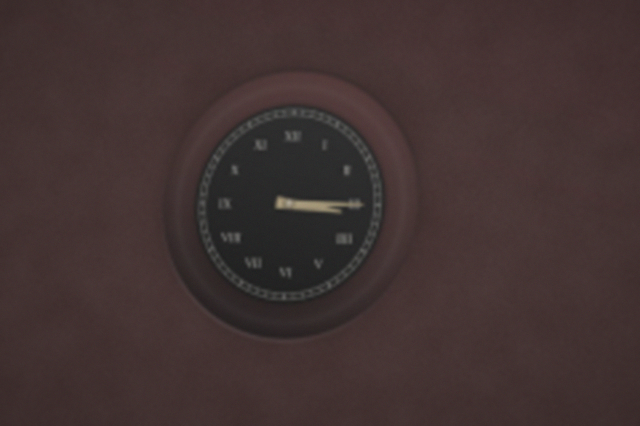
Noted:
3,15
